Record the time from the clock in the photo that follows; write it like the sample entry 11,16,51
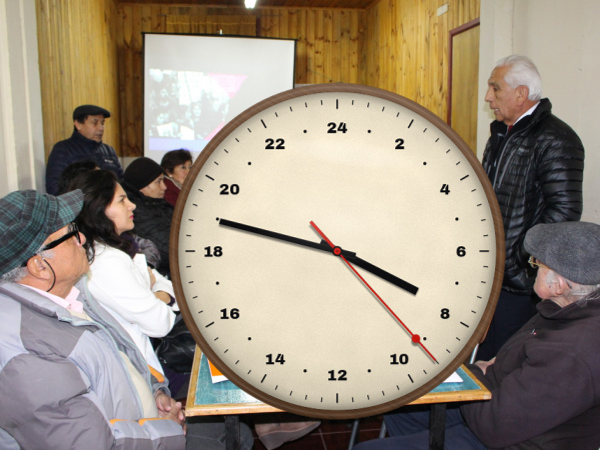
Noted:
7,47,23
